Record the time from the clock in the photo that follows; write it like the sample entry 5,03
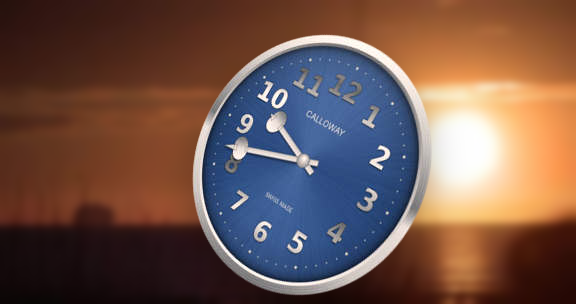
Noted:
9,42
